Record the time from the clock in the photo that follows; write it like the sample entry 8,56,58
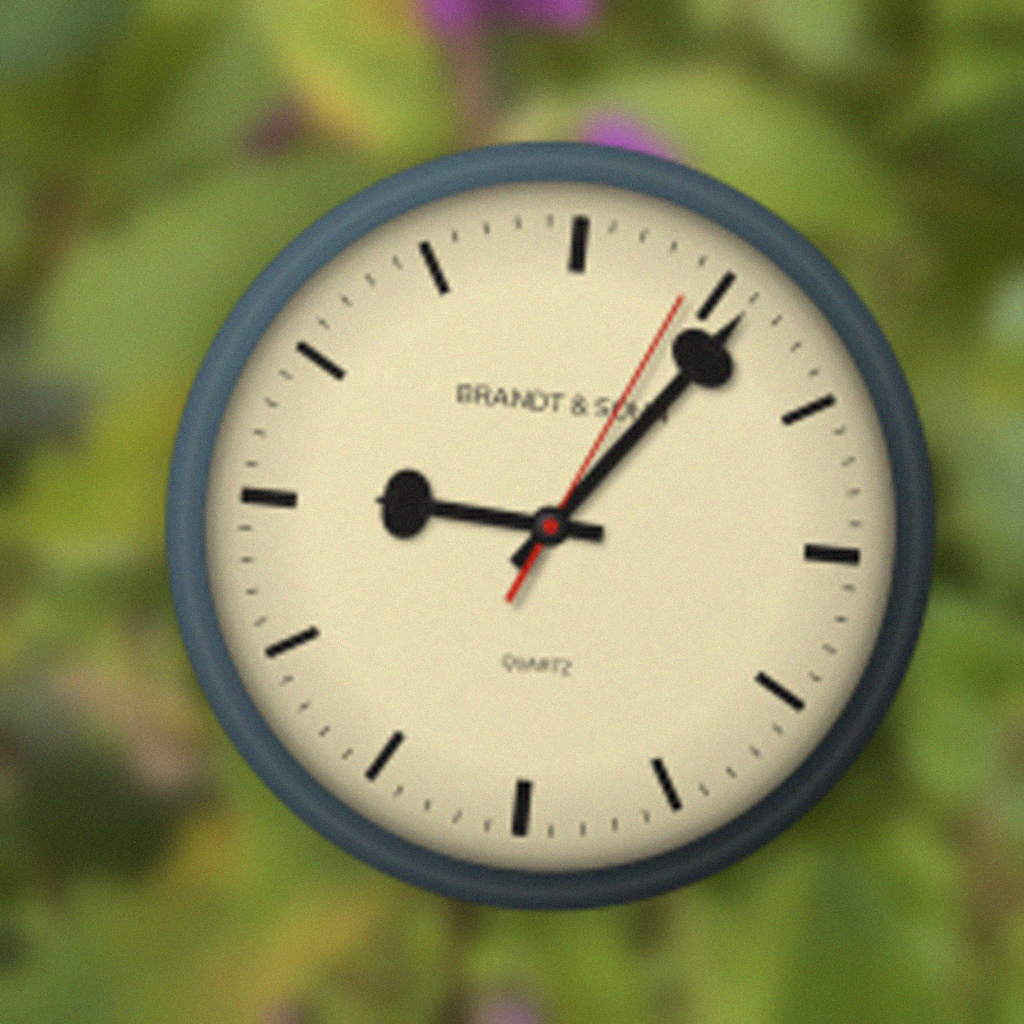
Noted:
9,06,04
